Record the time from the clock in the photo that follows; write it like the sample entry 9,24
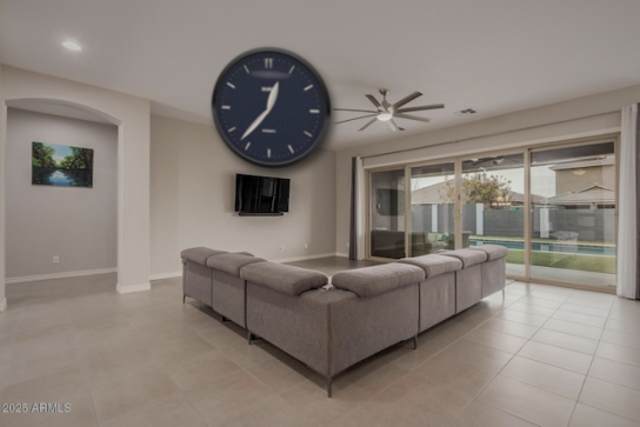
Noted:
12,37
